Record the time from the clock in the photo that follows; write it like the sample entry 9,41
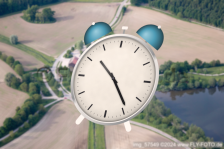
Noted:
10,24
